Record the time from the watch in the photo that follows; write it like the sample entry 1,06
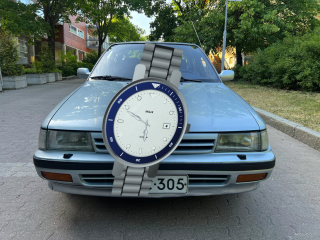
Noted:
5,49
